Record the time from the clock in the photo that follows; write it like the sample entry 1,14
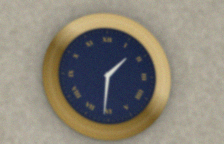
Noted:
1,31
